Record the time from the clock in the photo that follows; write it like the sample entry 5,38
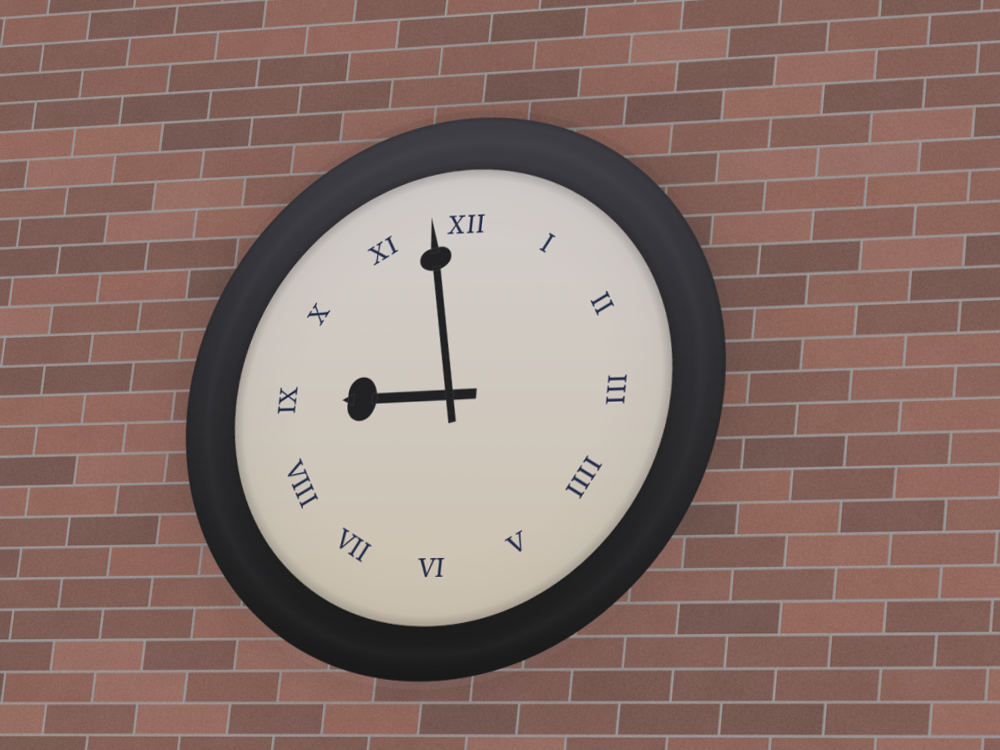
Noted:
8,58
